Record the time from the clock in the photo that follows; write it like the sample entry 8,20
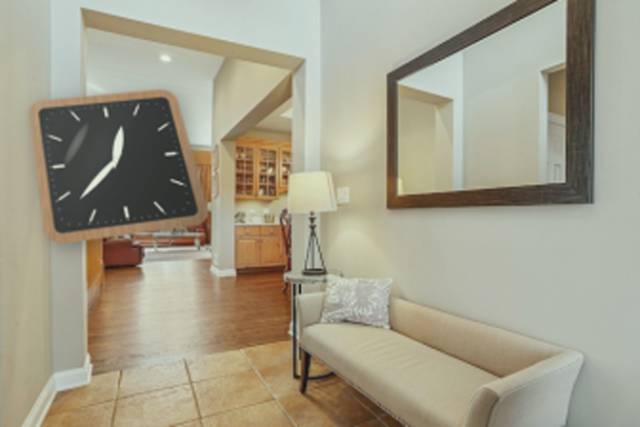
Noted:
12,38
